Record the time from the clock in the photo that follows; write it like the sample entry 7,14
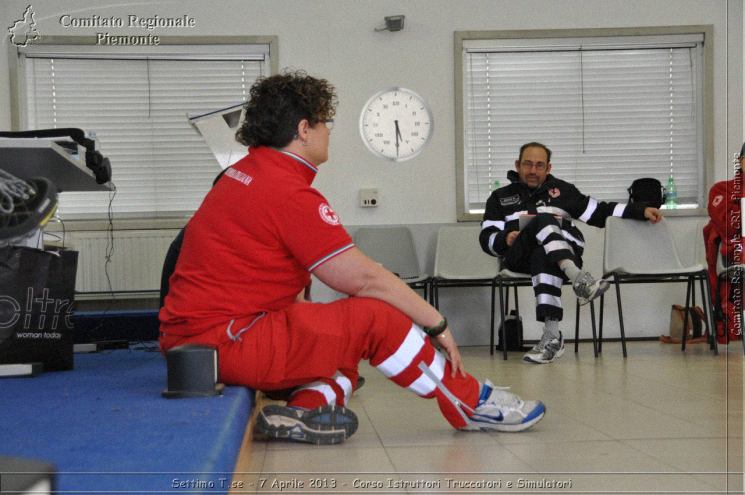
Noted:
5,30
